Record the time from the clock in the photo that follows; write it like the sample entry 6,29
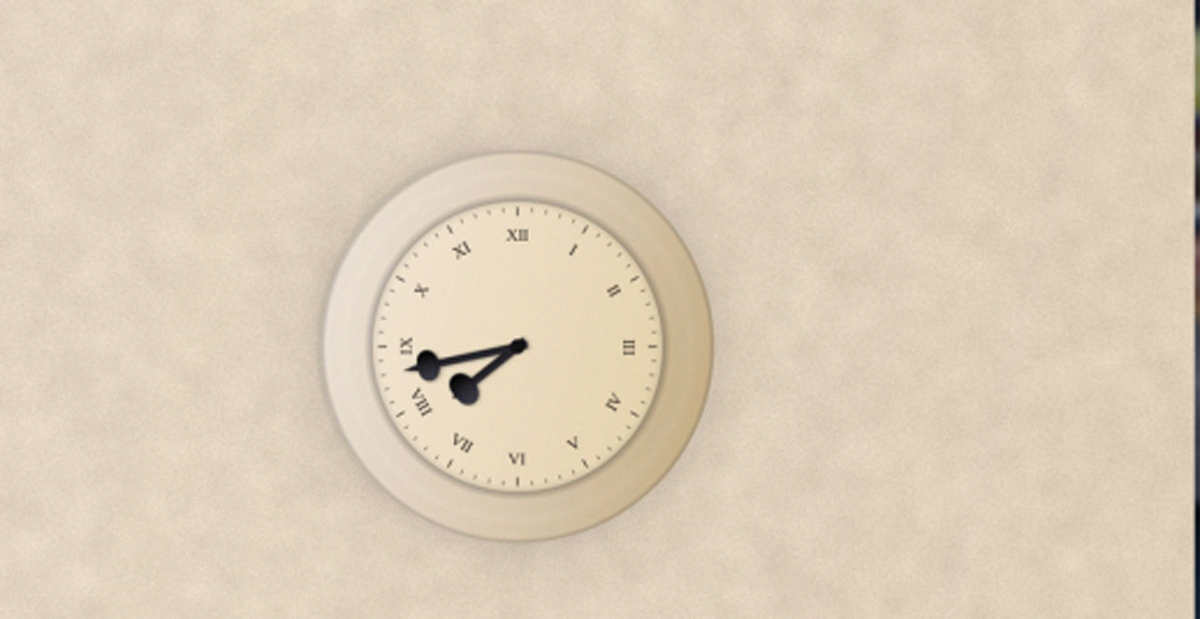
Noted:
7,43
